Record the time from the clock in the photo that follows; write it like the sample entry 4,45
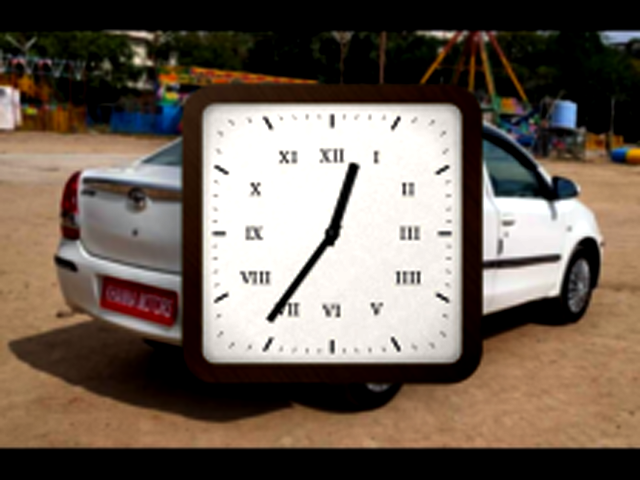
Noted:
12,36
